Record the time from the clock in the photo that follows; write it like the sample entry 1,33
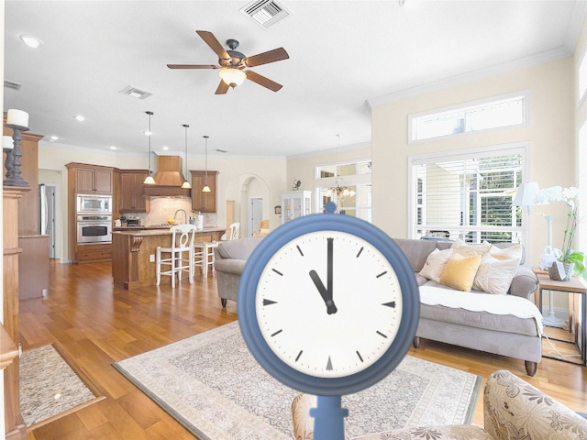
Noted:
11,00
